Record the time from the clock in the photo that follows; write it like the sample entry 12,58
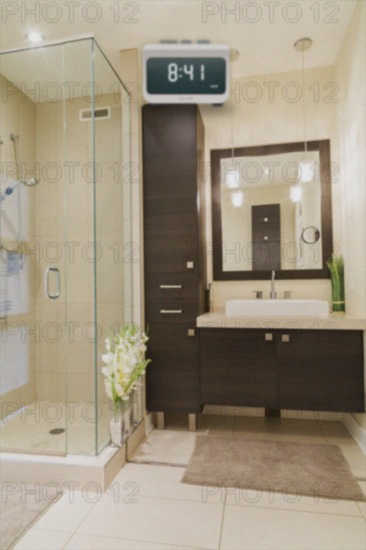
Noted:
8,41
